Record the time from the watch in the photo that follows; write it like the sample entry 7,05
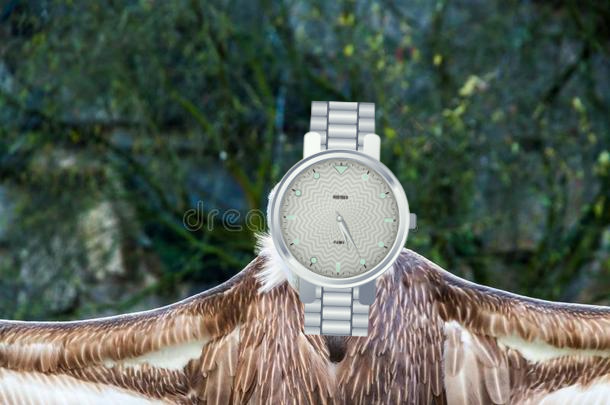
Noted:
5,25
